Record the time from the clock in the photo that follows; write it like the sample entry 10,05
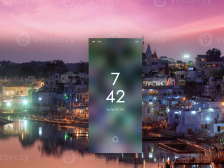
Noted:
7,42
